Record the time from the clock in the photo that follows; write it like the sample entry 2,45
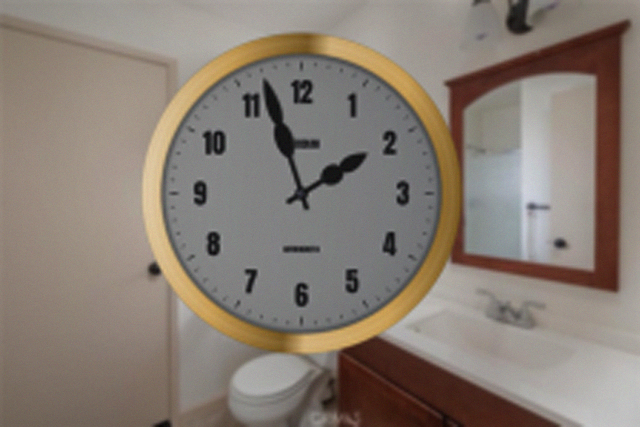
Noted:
1,57
